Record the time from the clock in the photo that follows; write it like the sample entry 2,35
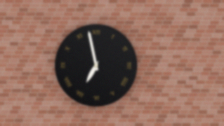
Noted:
6,58
